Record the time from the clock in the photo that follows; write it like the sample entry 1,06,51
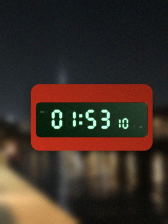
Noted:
1,53,10
